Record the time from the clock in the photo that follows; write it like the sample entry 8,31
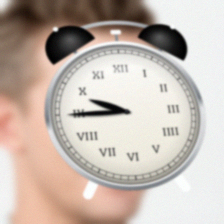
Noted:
9,45
